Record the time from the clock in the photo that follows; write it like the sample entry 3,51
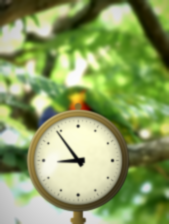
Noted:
8,54
